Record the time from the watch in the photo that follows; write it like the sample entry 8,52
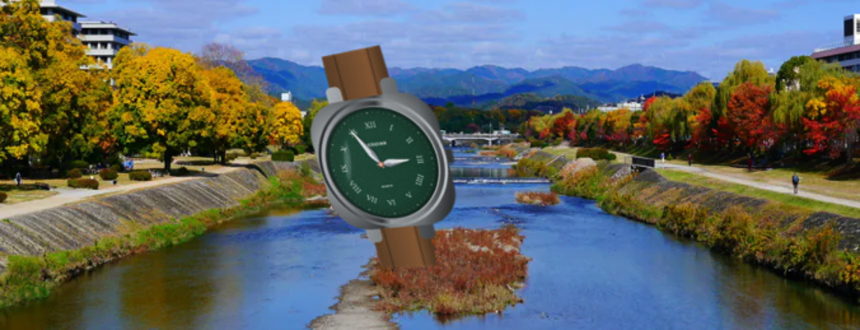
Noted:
2,55
